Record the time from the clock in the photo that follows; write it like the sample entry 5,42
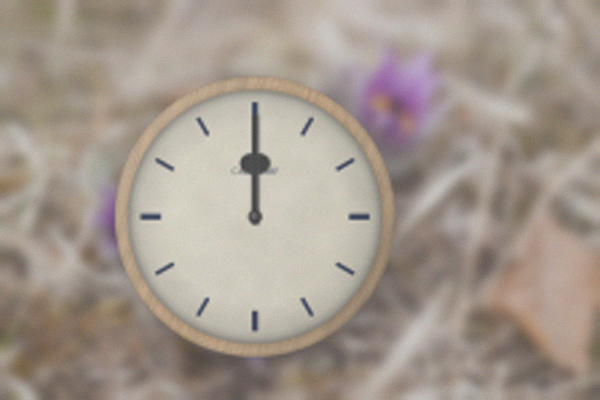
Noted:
12,00
